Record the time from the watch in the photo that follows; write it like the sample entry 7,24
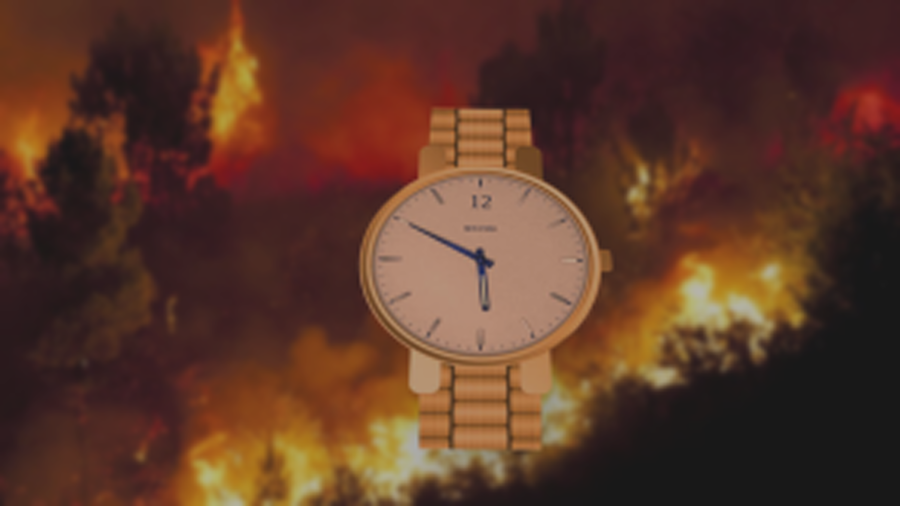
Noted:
5,50
